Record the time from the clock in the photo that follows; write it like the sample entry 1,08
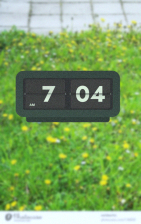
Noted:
7,04
